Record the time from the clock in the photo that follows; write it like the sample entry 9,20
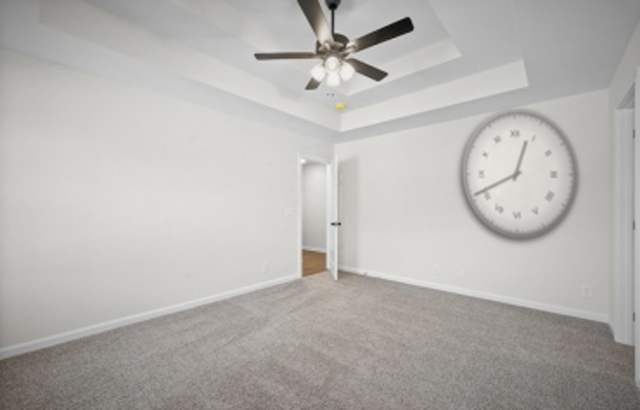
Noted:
12,41
